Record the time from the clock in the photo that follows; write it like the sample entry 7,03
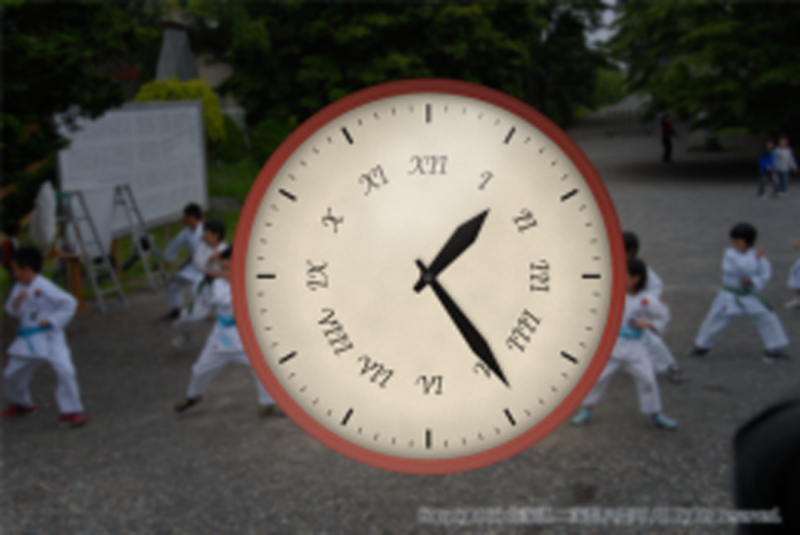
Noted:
1,24
